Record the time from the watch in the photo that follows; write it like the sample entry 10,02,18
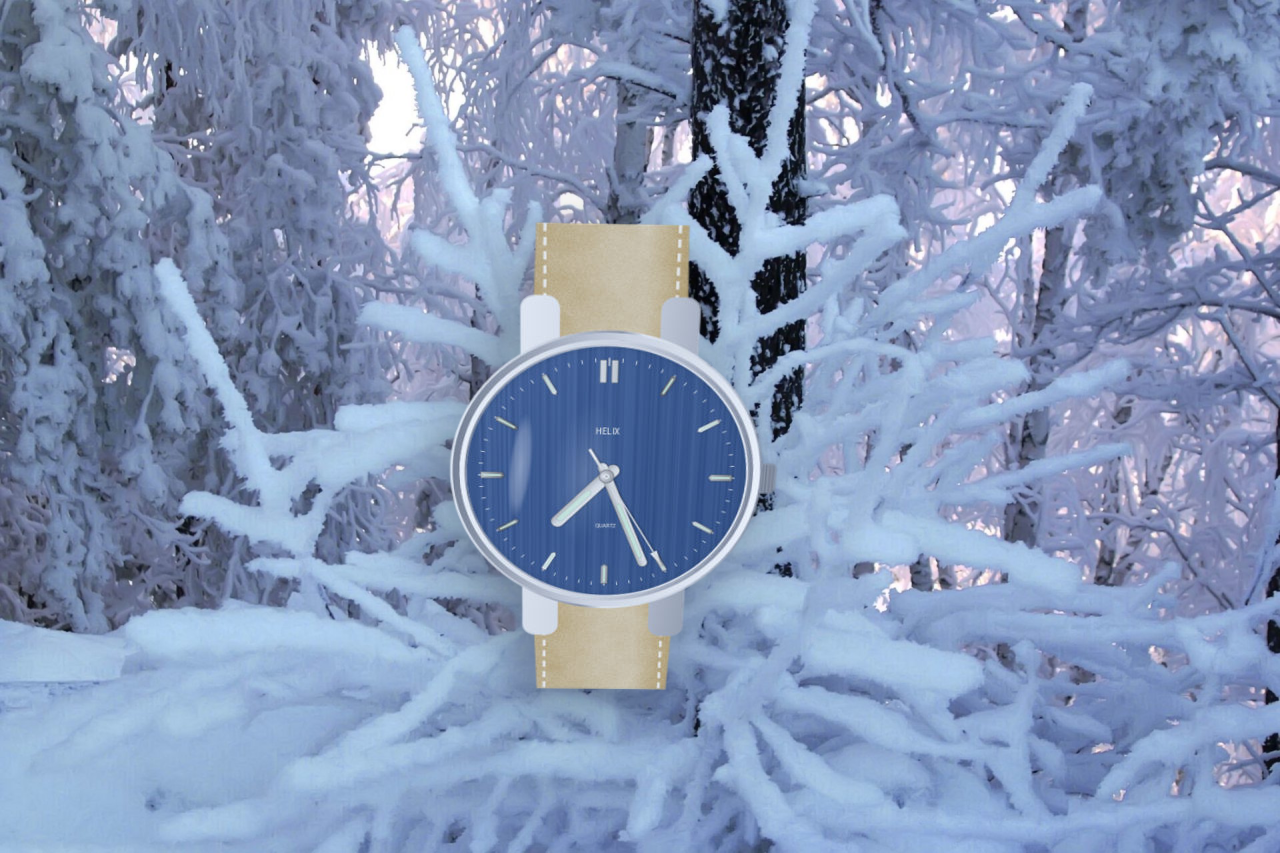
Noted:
7,26,25
